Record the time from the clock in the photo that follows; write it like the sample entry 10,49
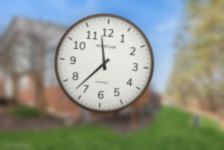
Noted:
11,37
